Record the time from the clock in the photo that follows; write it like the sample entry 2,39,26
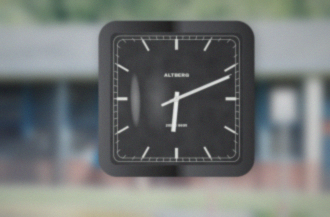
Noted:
6,11,11
